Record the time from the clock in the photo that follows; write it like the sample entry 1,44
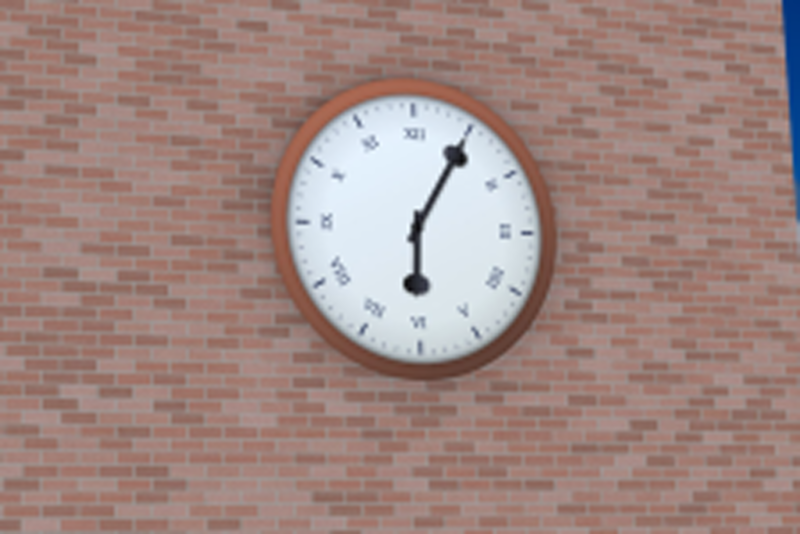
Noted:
6,05
